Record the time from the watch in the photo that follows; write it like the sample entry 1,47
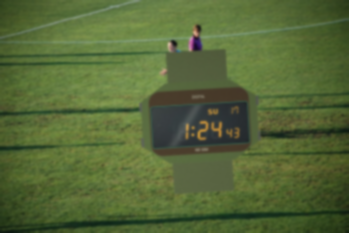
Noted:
1,24
